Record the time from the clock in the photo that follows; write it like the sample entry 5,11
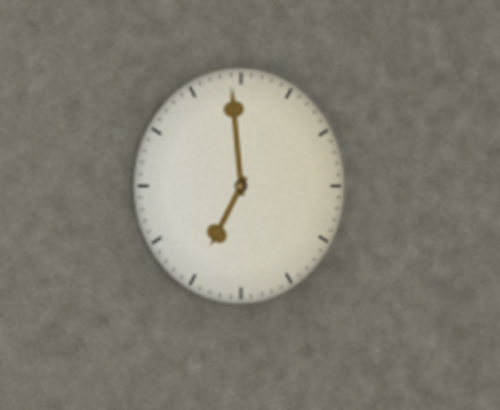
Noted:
6,59
